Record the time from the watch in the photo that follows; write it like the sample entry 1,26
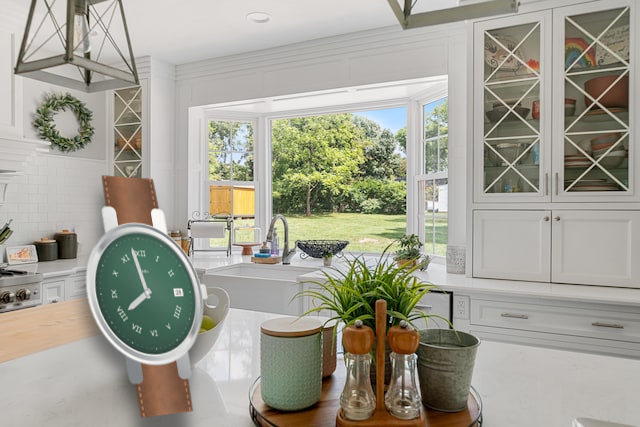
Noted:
7,58
